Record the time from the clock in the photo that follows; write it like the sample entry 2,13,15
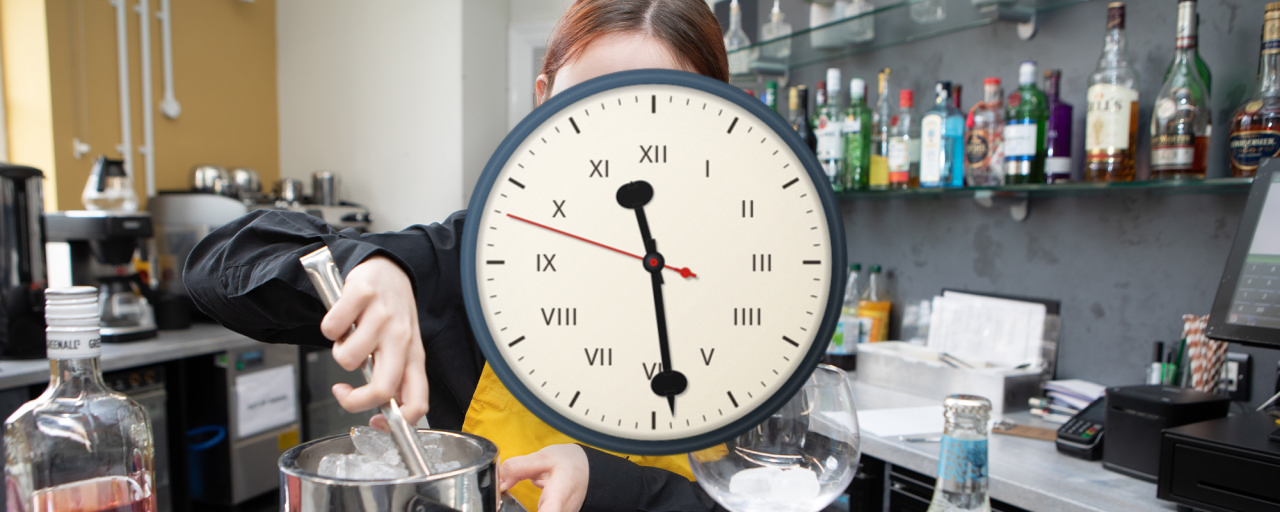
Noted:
11,28,48
